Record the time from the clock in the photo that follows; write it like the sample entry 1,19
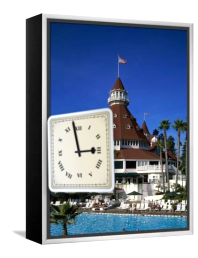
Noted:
2,58
